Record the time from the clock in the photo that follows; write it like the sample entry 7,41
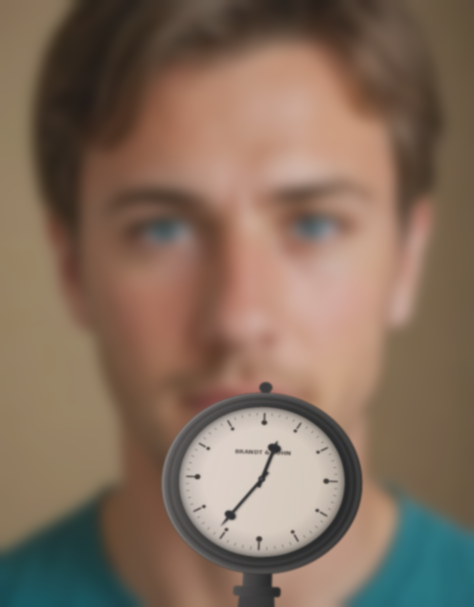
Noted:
12,36
